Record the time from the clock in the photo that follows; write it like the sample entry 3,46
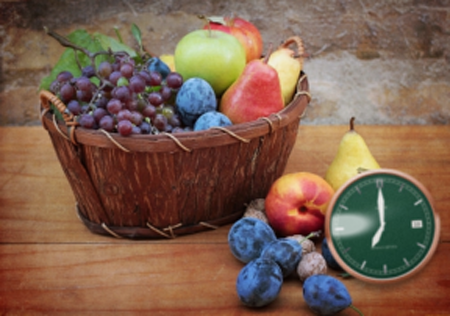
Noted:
7,00
